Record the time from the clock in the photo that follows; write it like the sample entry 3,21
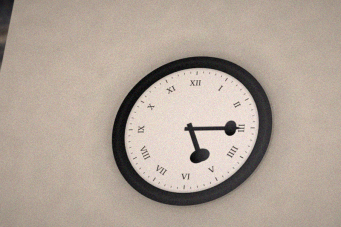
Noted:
5,15
